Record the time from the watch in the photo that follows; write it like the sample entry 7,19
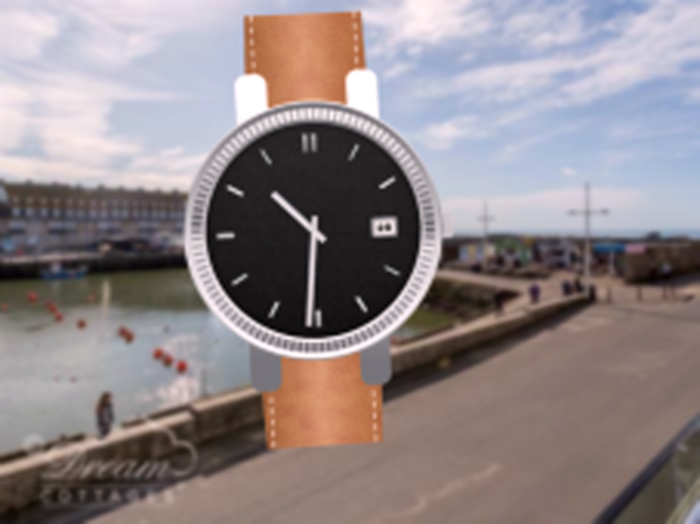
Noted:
10,31
